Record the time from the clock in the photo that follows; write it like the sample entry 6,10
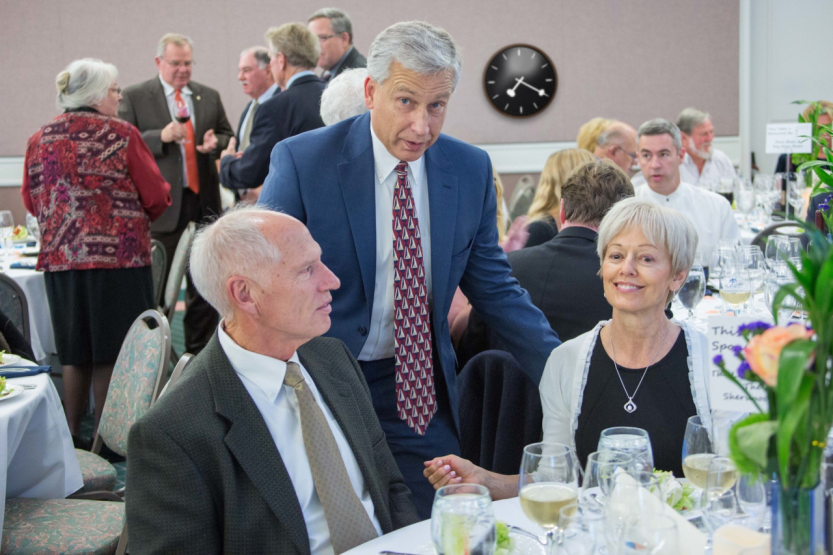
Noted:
7,20
